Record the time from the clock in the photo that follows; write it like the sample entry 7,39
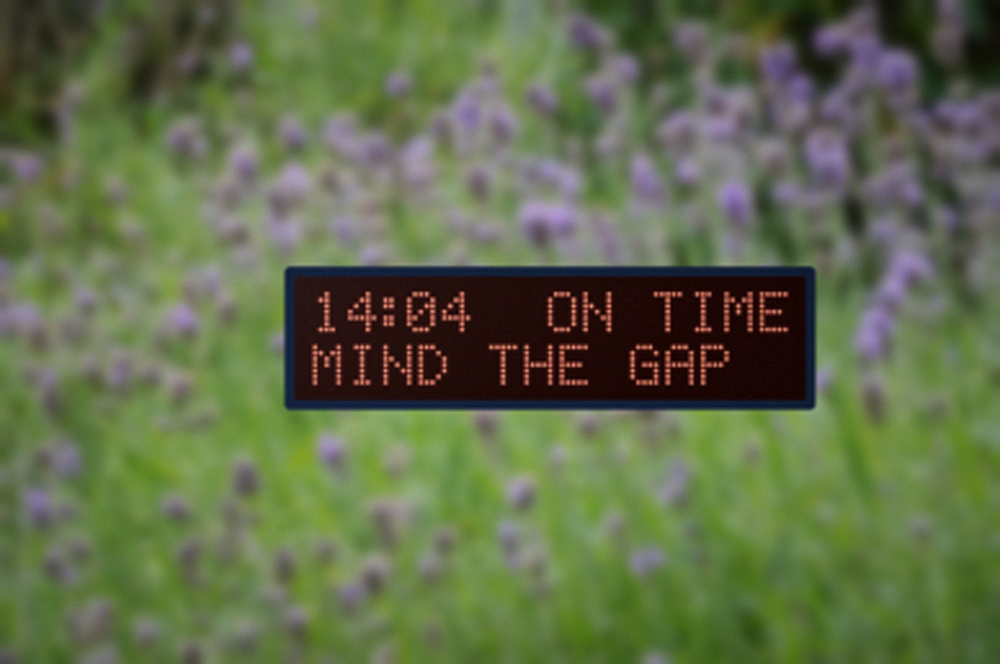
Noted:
14,04
